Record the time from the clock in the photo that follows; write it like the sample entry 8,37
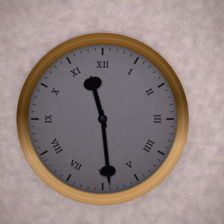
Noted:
11,29
